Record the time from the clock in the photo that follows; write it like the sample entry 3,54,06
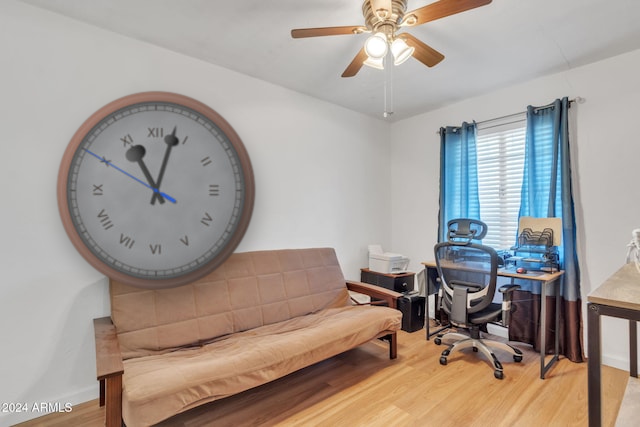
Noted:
11,02,50
